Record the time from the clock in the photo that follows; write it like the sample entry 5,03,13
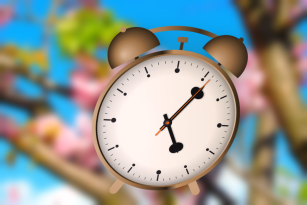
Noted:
5,06,06
